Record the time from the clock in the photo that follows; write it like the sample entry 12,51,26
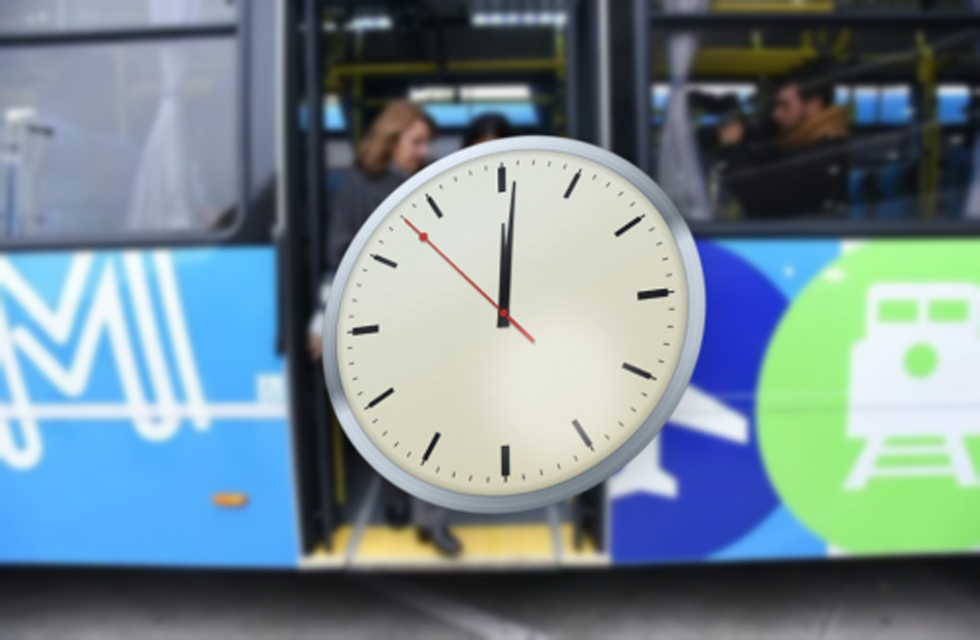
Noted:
12,00,53
